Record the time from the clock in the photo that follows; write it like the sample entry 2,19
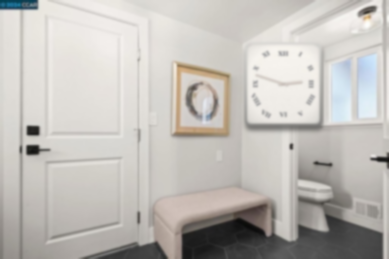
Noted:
2,48
